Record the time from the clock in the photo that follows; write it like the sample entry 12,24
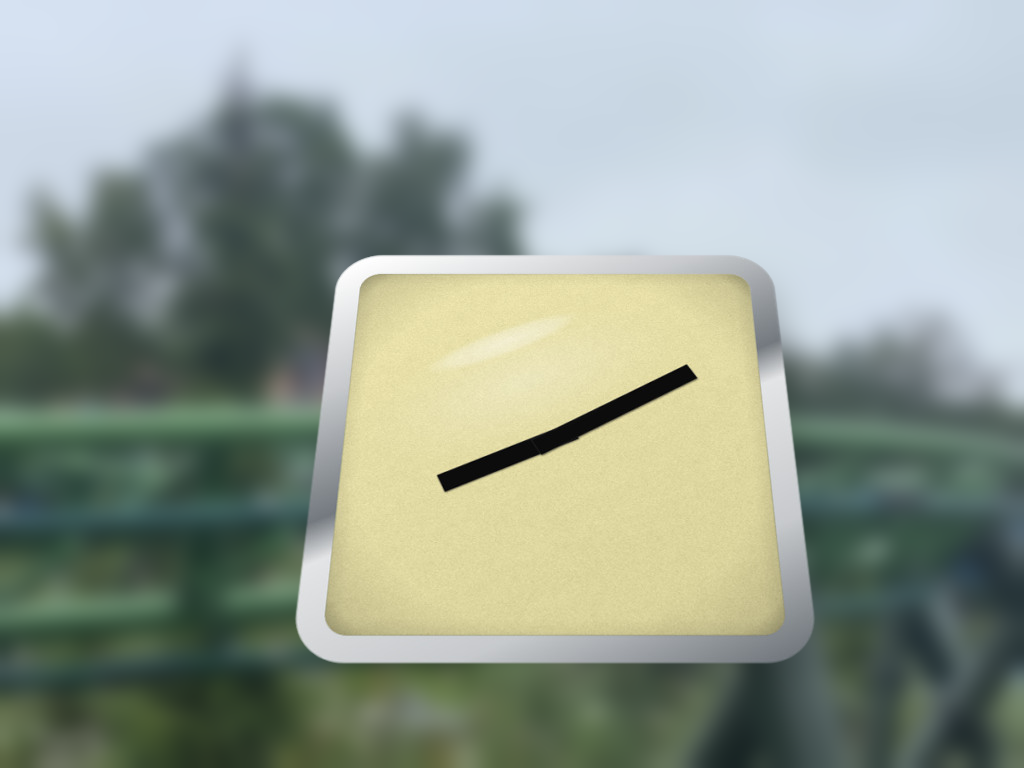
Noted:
8,10
